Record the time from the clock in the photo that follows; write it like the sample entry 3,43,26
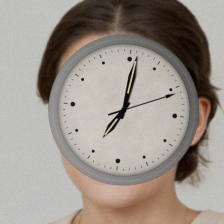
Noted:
7,01,11
